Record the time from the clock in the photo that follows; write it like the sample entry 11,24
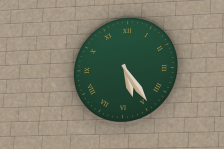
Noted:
5,24
